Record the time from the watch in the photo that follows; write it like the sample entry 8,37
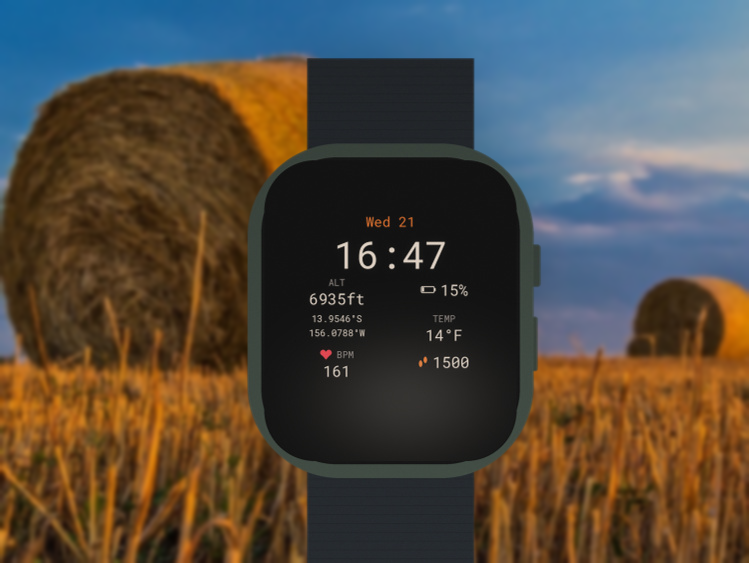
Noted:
16,47
